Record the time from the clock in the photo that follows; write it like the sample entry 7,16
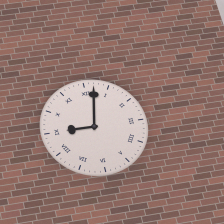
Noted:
9,02
